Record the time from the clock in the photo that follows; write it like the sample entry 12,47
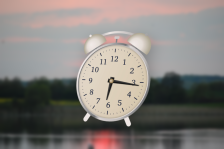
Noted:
6,16
